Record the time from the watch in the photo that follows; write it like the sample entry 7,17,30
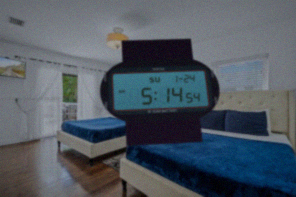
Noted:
5,14,54
